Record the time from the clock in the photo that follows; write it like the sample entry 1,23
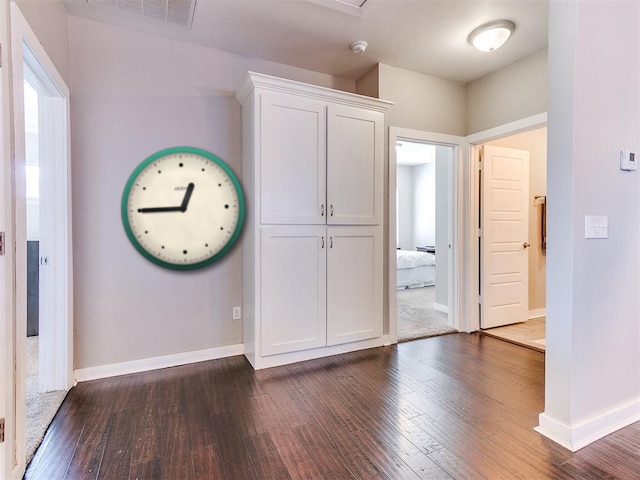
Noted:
12,45
